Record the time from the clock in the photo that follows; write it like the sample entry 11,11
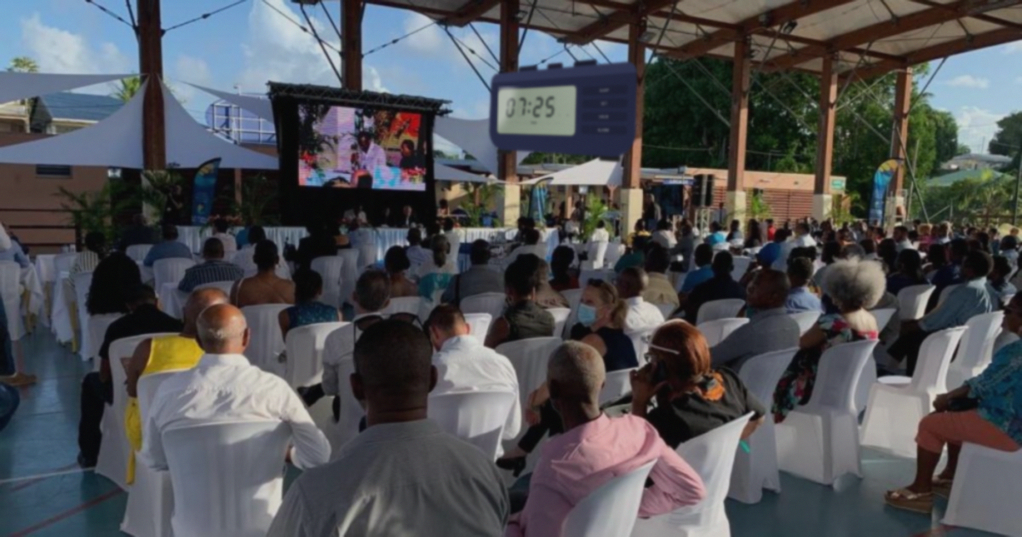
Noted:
7,25
